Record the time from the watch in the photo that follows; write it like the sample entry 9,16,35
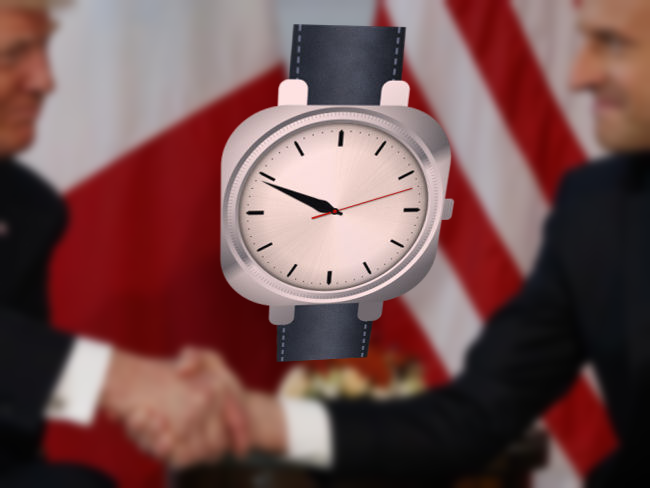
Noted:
9,49,12
